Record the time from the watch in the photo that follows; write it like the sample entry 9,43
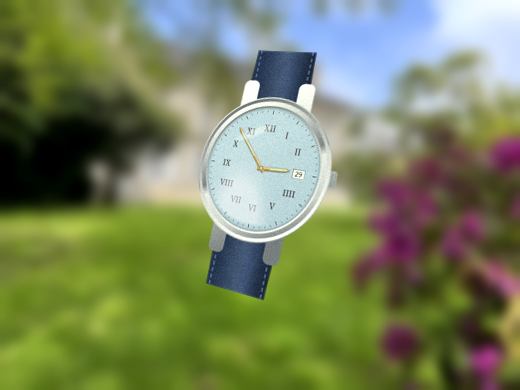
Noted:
2,53
